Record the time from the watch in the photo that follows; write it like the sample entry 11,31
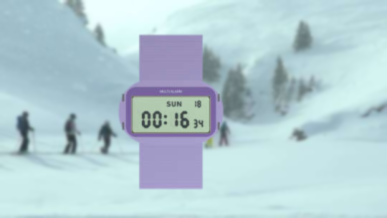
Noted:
0,16
